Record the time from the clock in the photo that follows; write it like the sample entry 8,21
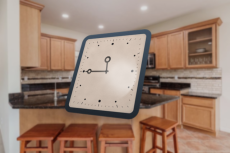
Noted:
11,45
